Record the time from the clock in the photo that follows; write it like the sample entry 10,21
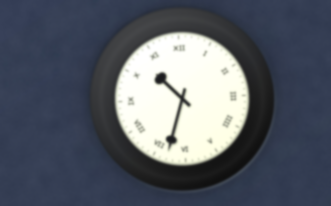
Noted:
10,33
